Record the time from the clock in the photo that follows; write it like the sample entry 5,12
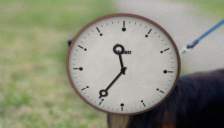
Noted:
11,36
